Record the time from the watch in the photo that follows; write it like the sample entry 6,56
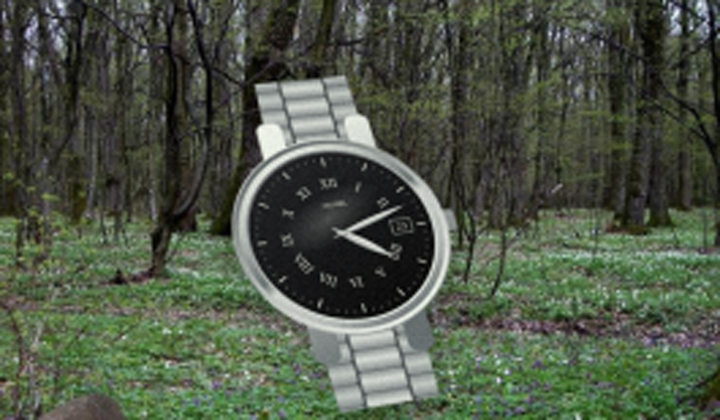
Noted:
4,12
